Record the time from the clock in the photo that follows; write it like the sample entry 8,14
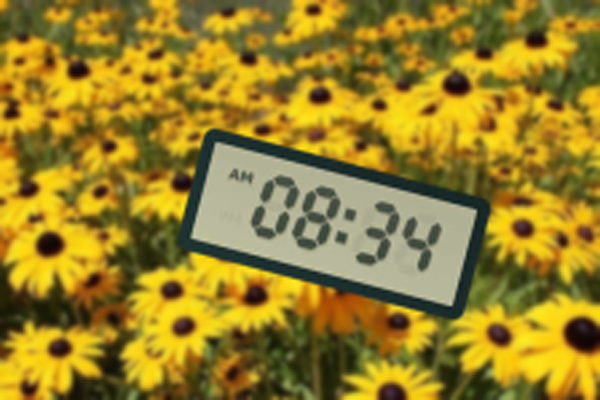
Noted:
8,34
